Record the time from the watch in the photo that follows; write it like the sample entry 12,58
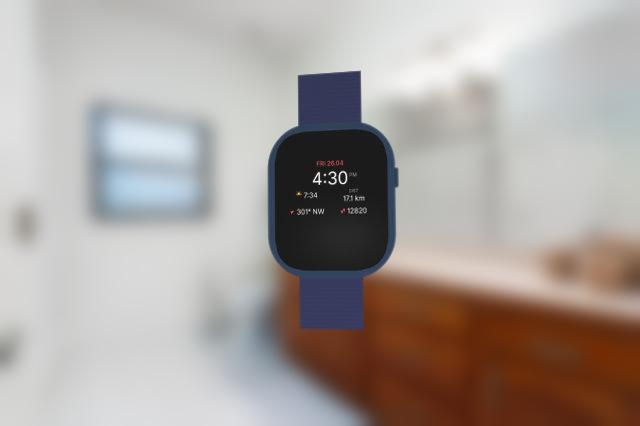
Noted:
4,30
